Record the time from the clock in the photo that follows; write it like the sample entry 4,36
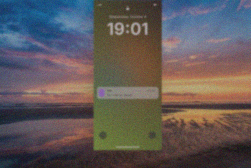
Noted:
19,01
